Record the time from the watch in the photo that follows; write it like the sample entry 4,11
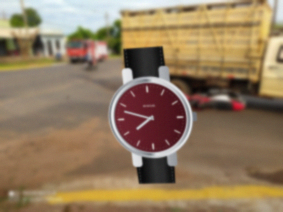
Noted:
7,48
